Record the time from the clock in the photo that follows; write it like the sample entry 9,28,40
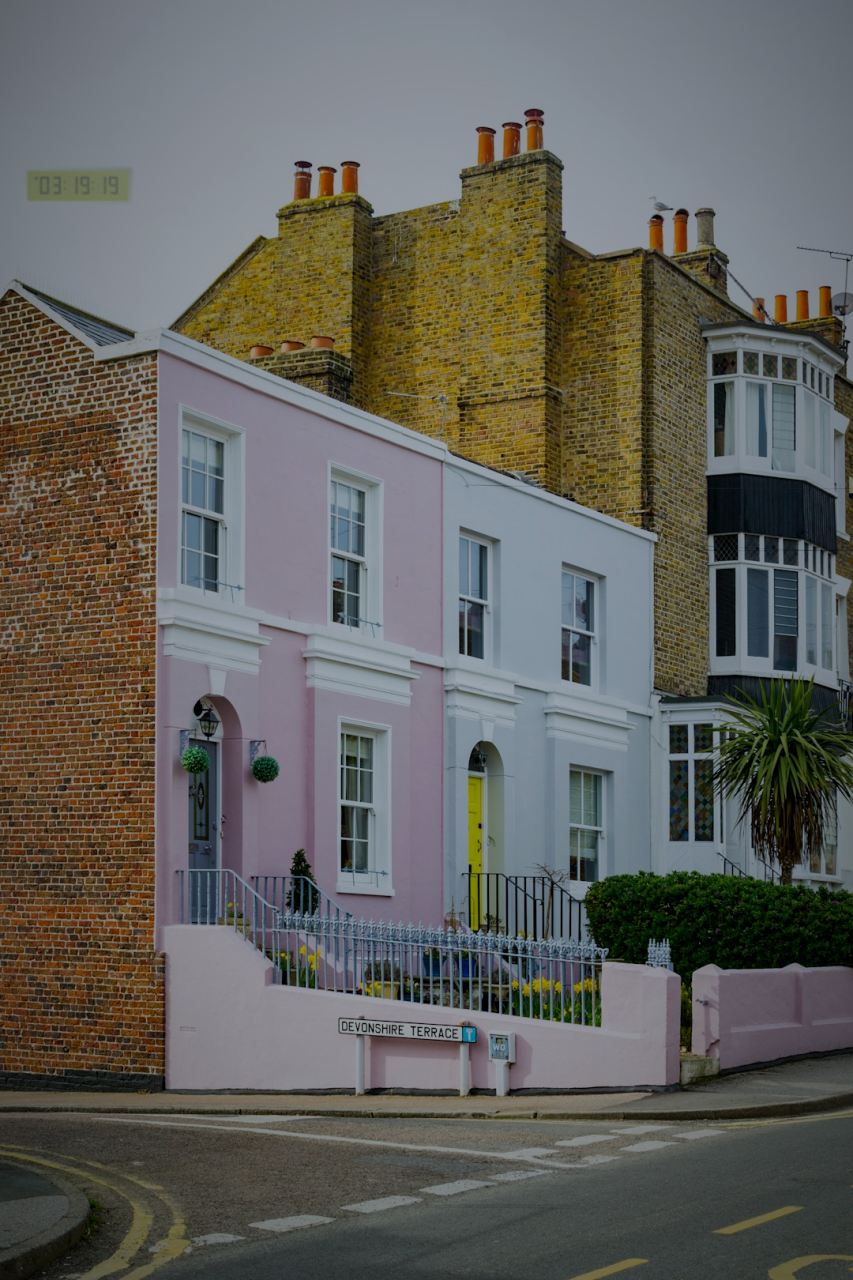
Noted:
3,19,19
